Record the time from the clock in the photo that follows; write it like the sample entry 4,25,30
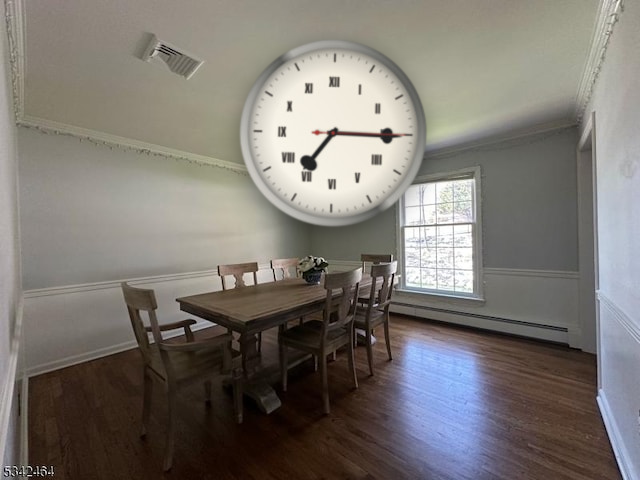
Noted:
7,15,15
